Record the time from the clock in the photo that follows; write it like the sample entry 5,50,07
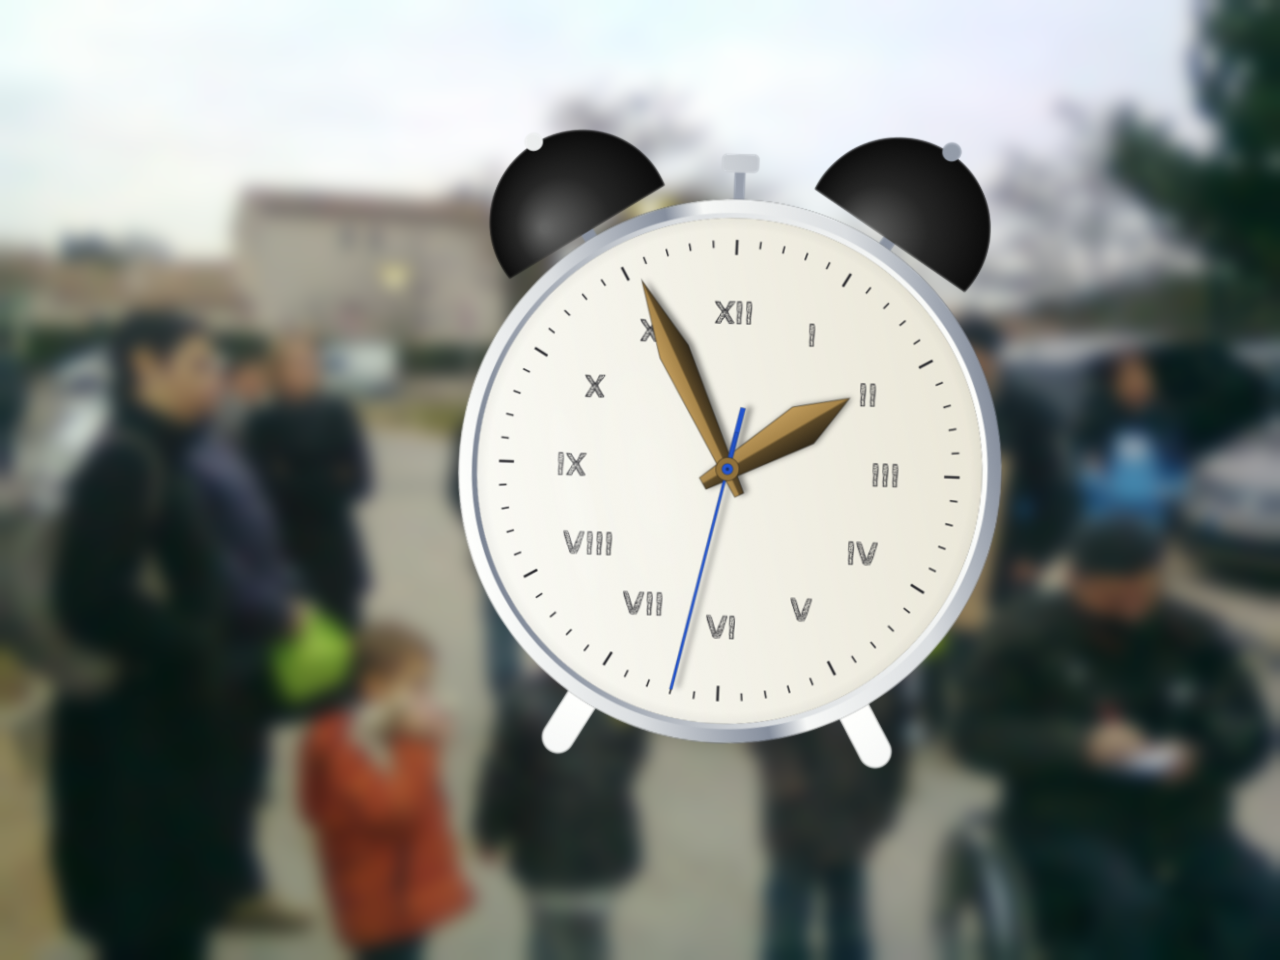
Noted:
1,55,32
